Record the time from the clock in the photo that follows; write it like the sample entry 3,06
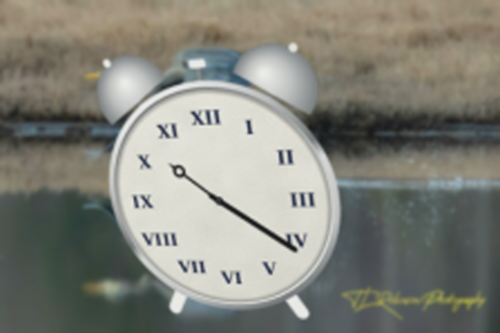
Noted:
10,21
